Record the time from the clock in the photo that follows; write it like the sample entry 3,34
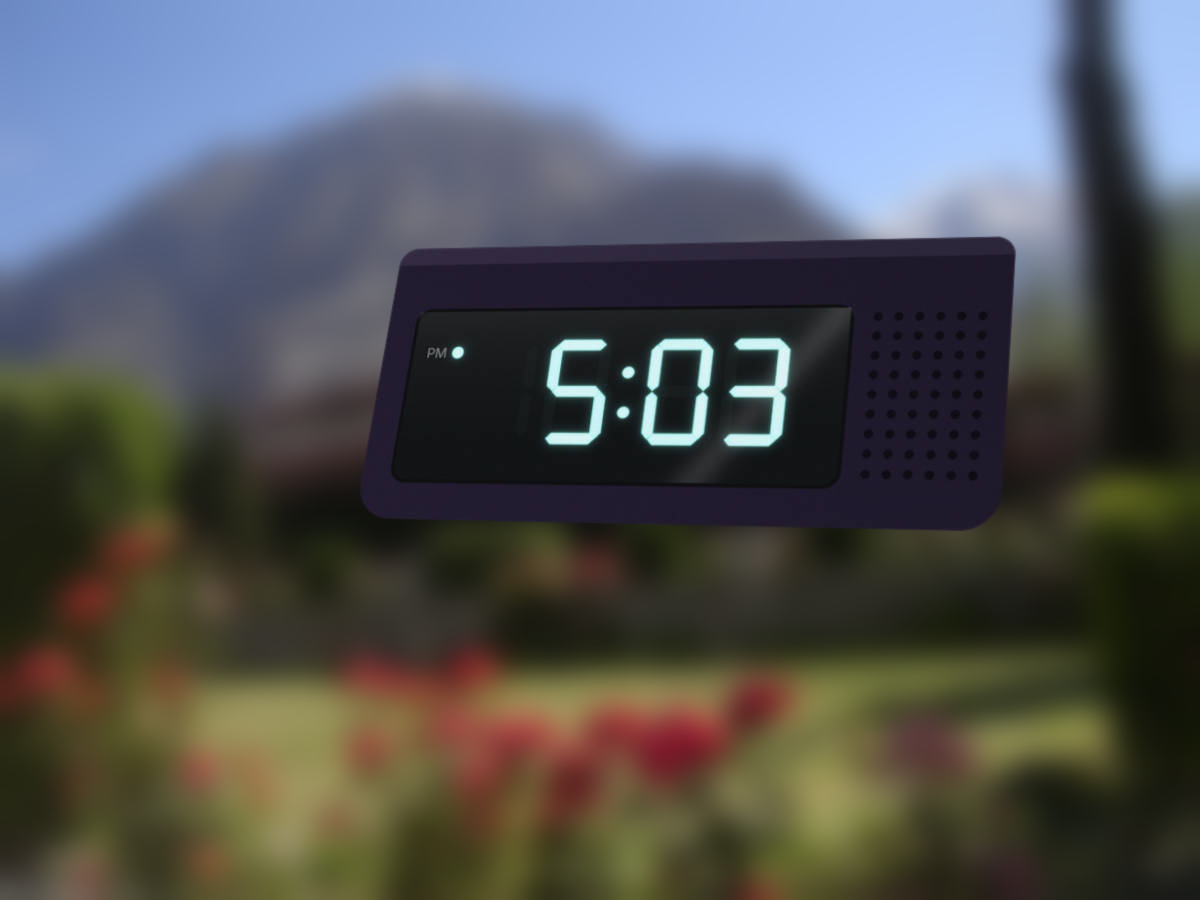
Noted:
5,03
